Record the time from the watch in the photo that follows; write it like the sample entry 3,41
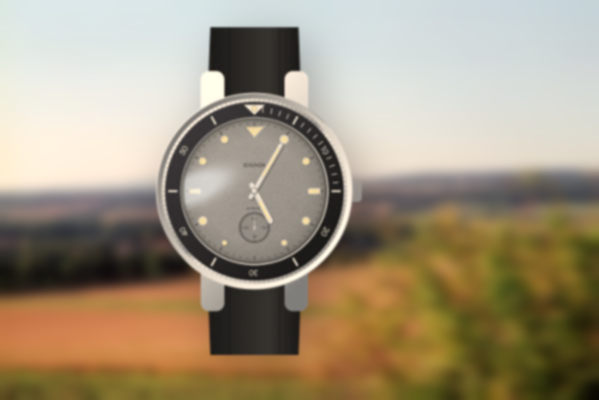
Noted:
5,05
